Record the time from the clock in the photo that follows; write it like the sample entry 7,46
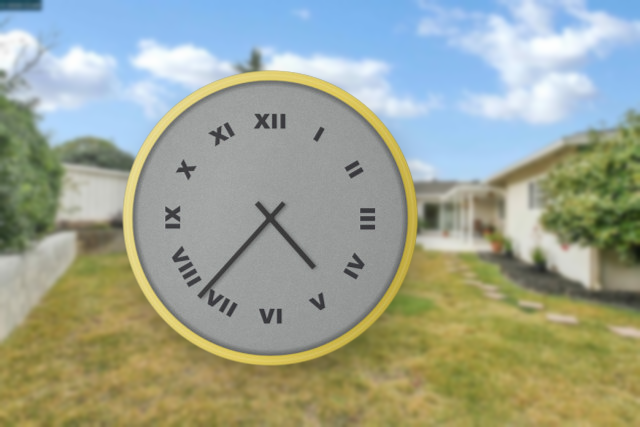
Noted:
4,37
